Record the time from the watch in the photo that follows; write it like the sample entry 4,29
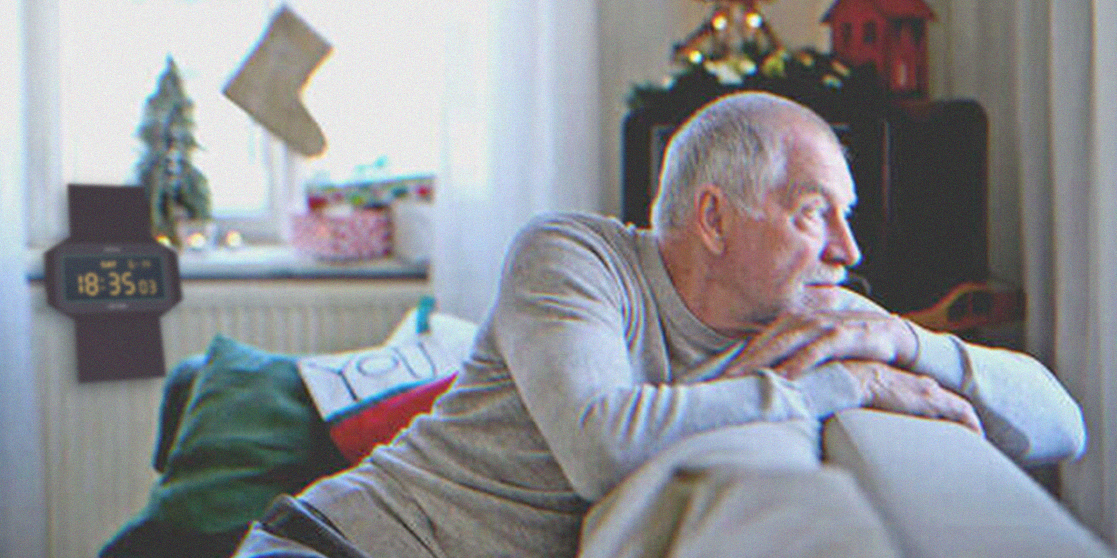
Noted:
18,35
